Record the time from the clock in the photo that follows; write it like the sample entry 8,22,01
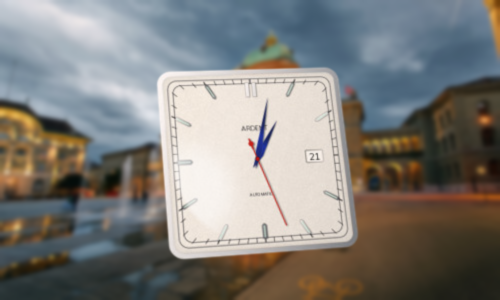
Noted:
1,02,27
